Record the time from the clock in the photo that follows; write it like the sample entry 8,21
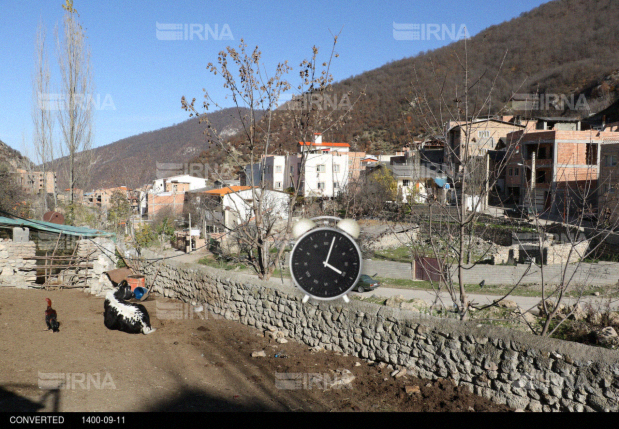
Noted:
4,03
